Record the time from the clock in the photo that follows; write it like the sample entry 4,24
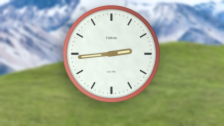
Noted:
2,44
